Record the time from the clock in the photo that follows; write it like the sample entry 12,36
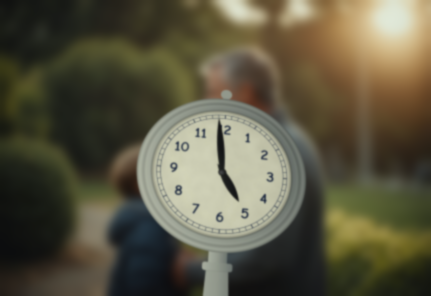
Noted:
4,59
